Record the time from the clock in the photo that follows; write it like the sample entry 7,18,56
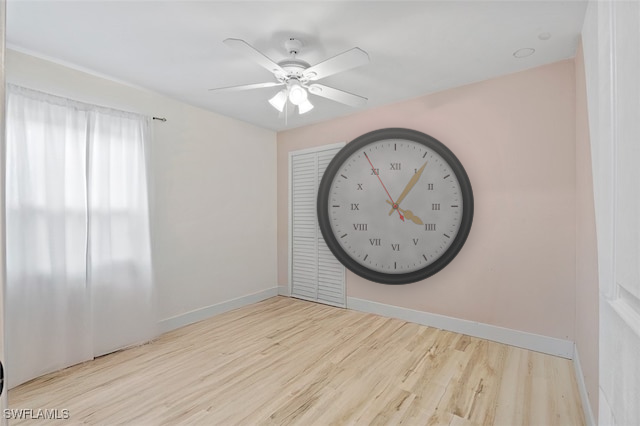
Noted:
4,05,55
